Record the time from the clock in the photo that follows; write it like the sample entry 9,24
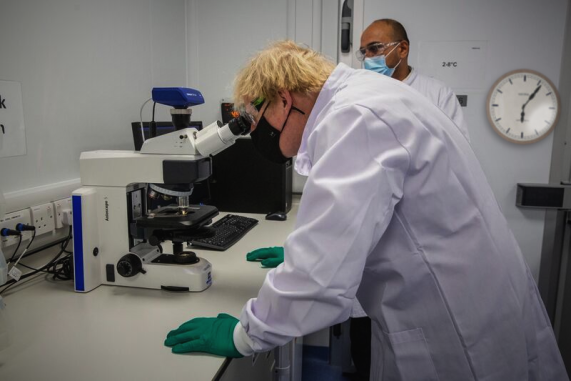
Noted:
6,06
